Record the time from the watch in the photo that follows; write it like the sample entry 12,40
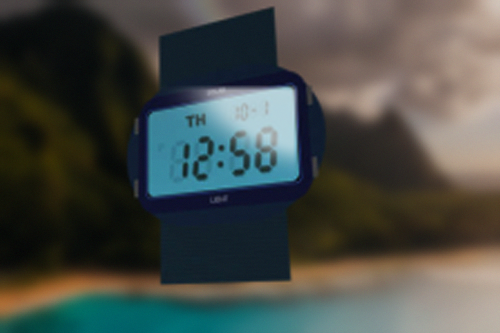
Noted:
12,58
